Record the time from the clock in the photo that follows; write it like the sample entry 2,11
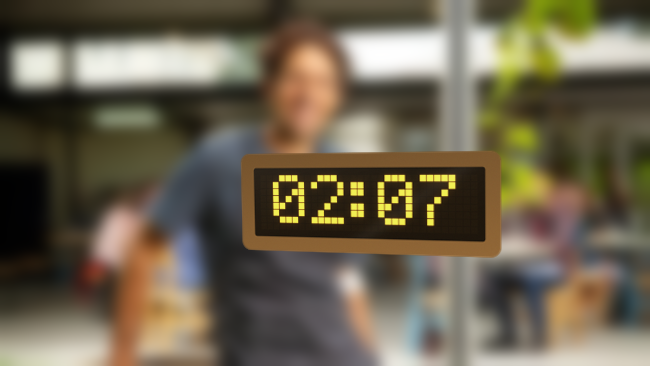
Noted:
2,07
